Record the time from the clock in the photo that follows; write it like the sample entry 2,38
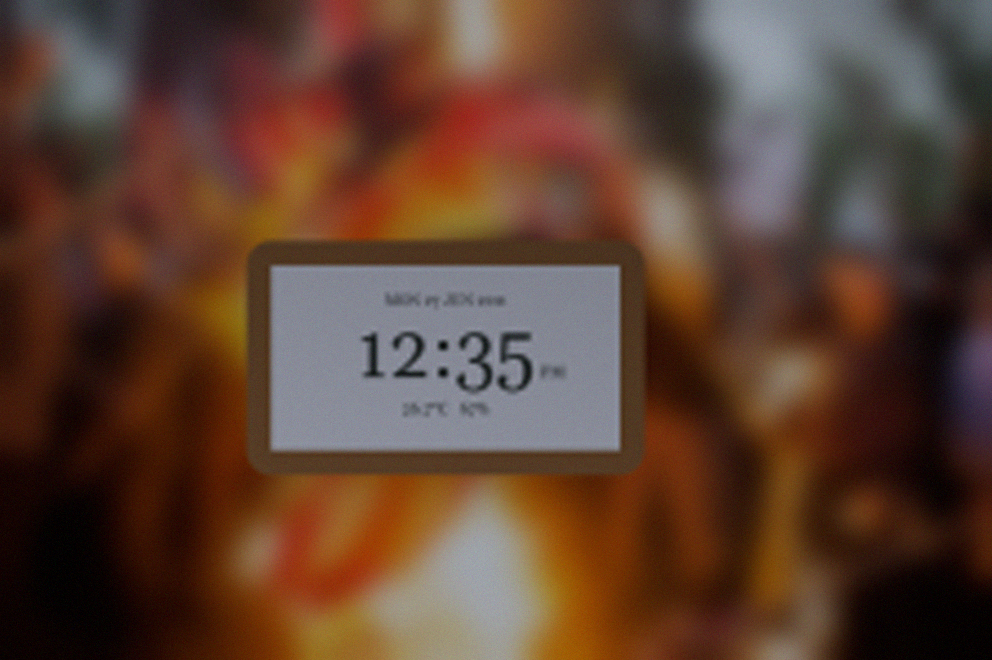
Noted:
12,35
